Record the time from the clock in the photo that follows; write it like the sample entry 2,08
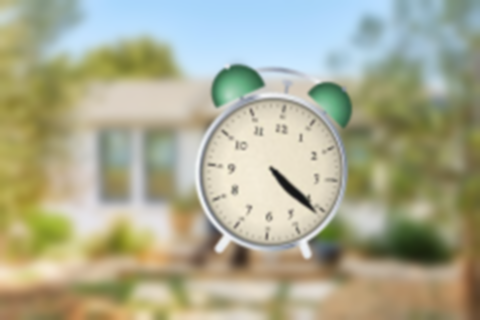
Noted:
4,21
